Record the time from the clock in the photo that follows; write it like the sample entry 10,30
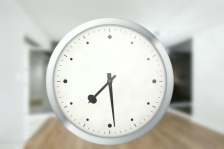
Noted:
7,29
